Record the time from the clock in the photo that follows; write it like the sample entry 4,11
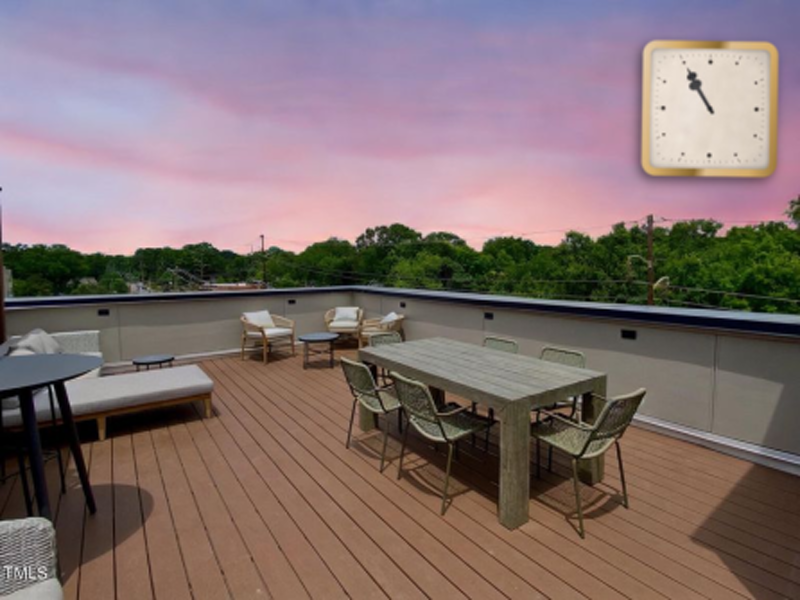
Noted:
10,55
